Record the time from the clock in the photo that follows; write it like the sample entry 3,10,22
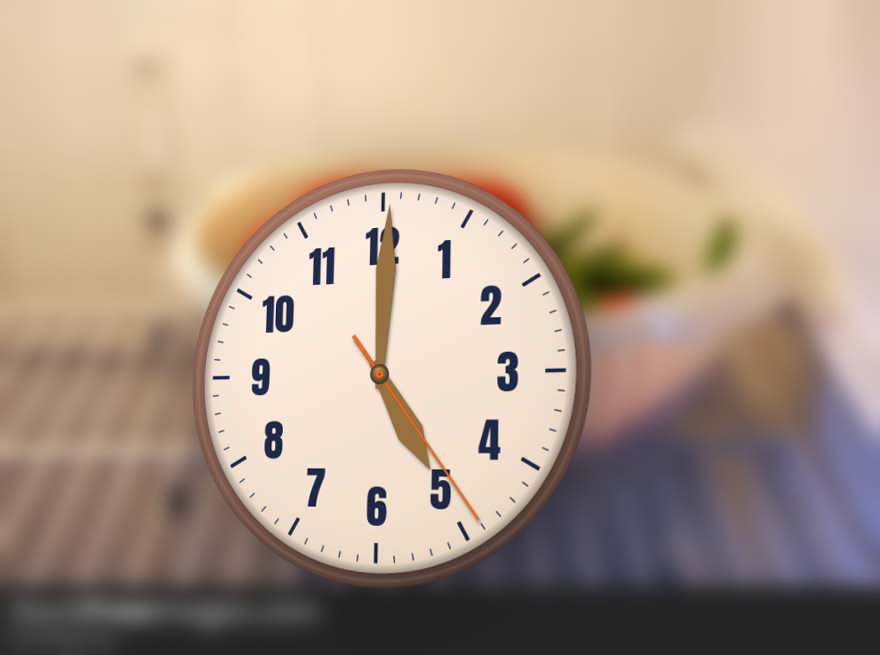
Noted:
5,00,24
